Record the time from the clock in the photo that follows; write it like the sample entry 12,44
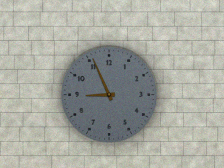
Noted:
8,56
